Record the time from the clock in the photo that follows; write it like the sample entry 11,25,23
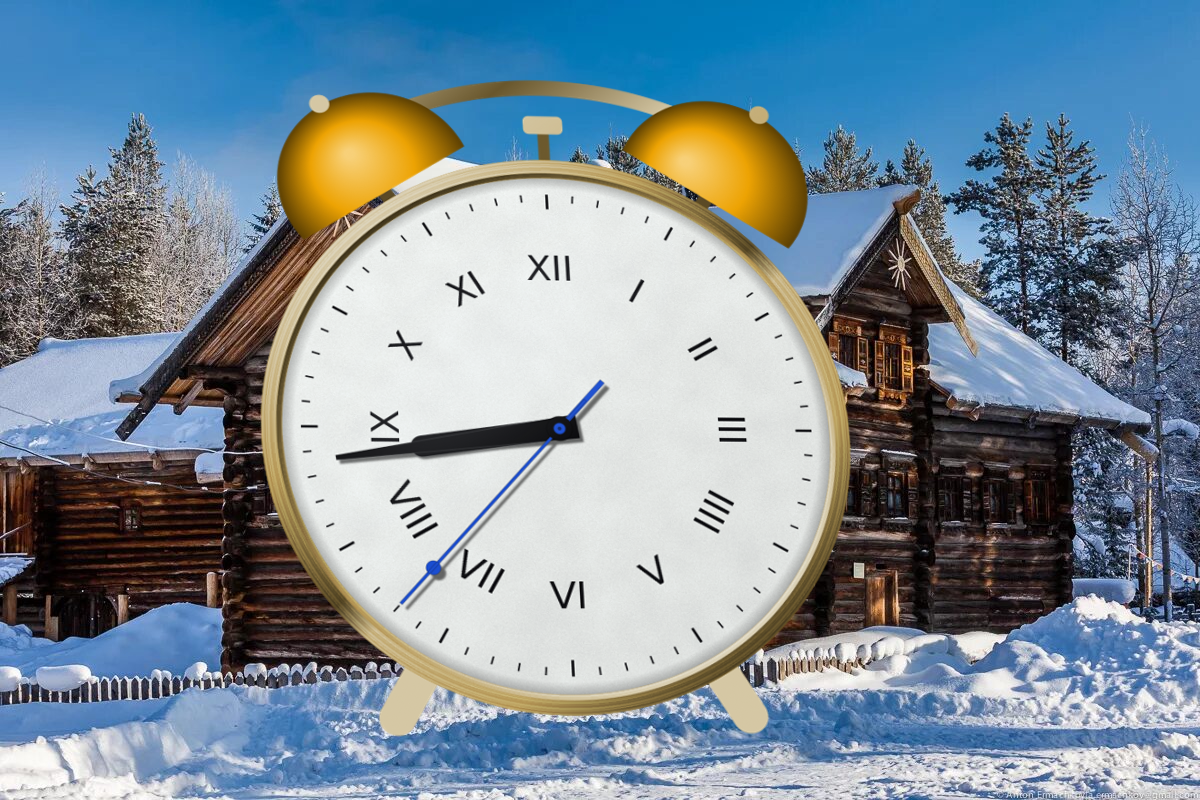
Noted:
8,43,37
